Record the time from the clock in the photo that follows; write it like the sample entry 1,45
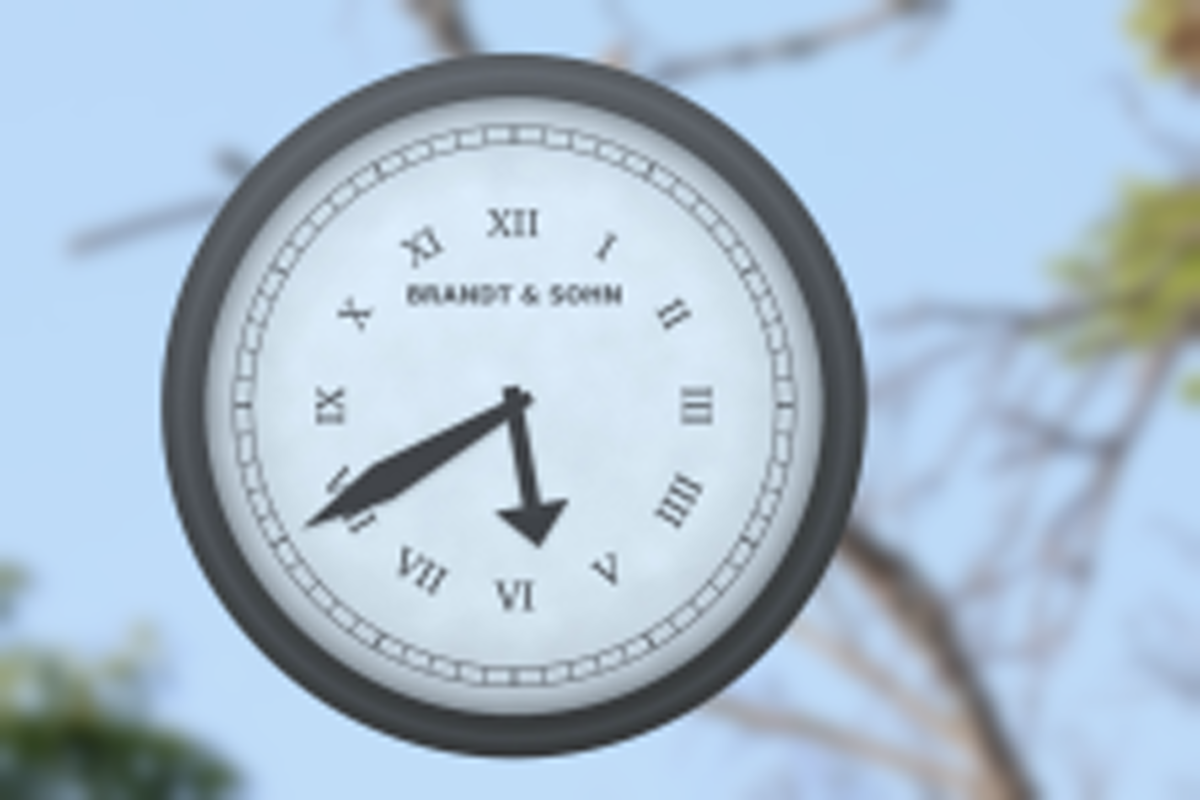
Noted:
5,40
